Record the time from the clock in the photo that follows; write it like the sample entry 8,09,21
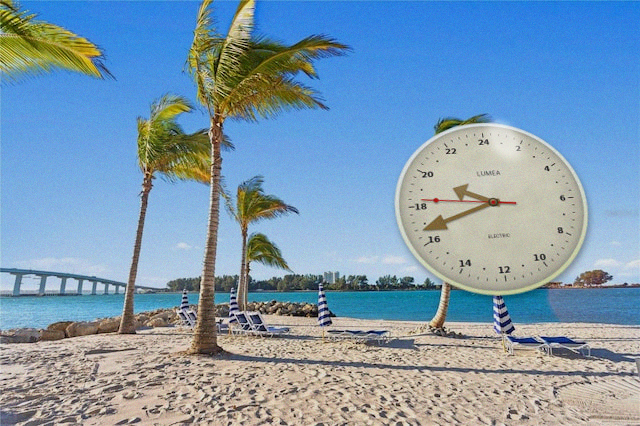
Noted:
19,41,46
